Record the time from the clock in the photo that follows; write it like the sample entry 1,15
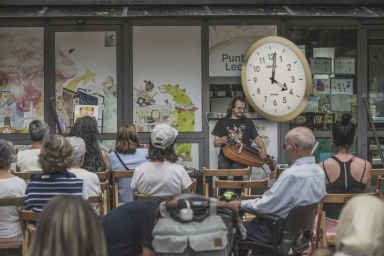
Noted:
4,02
